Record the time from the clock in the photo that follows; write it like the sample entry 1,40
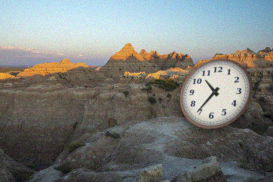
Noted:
10,36
